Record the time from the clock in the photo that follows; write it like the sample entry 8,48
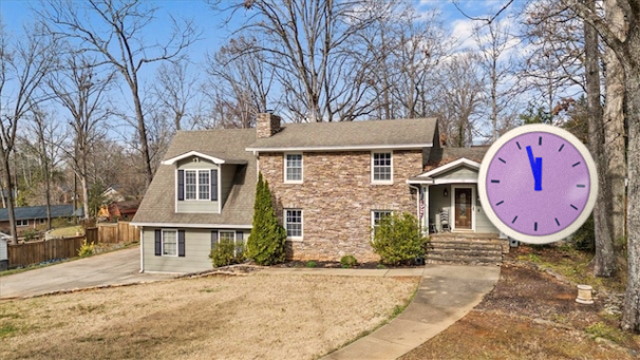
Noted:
11,57
